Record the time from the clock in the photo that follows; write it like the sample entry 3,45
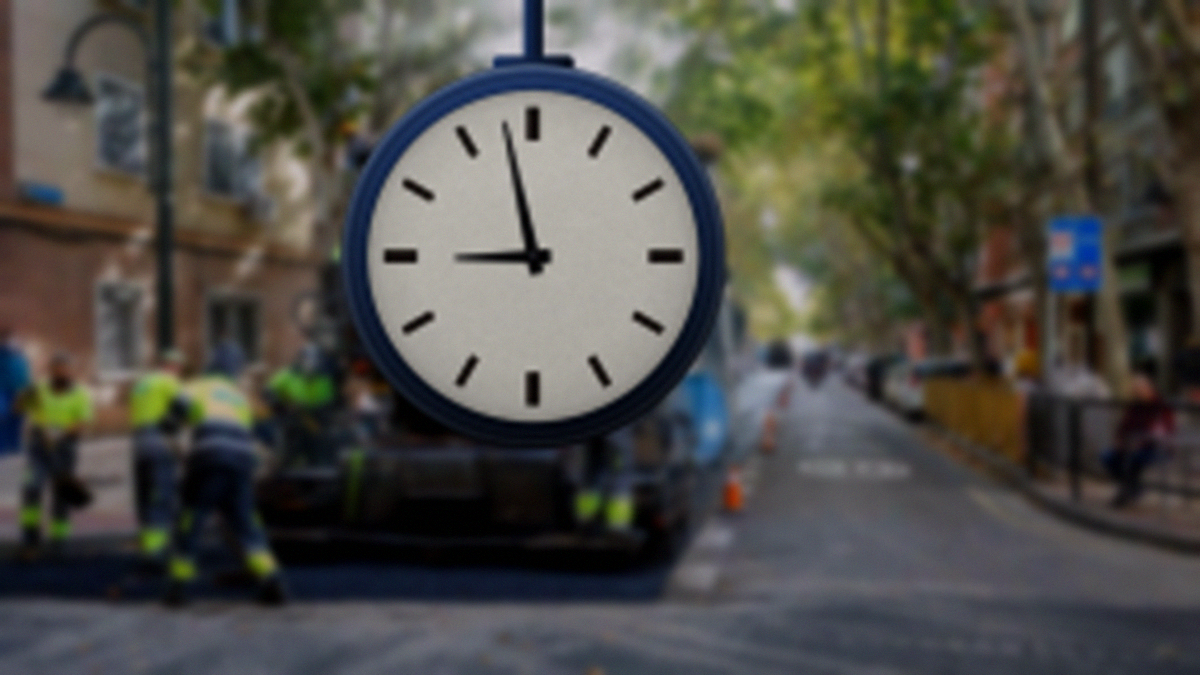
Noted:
8,58
